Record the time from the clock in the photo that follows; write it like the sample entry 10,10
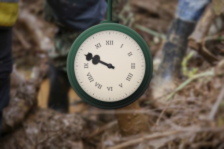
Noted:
9,49
